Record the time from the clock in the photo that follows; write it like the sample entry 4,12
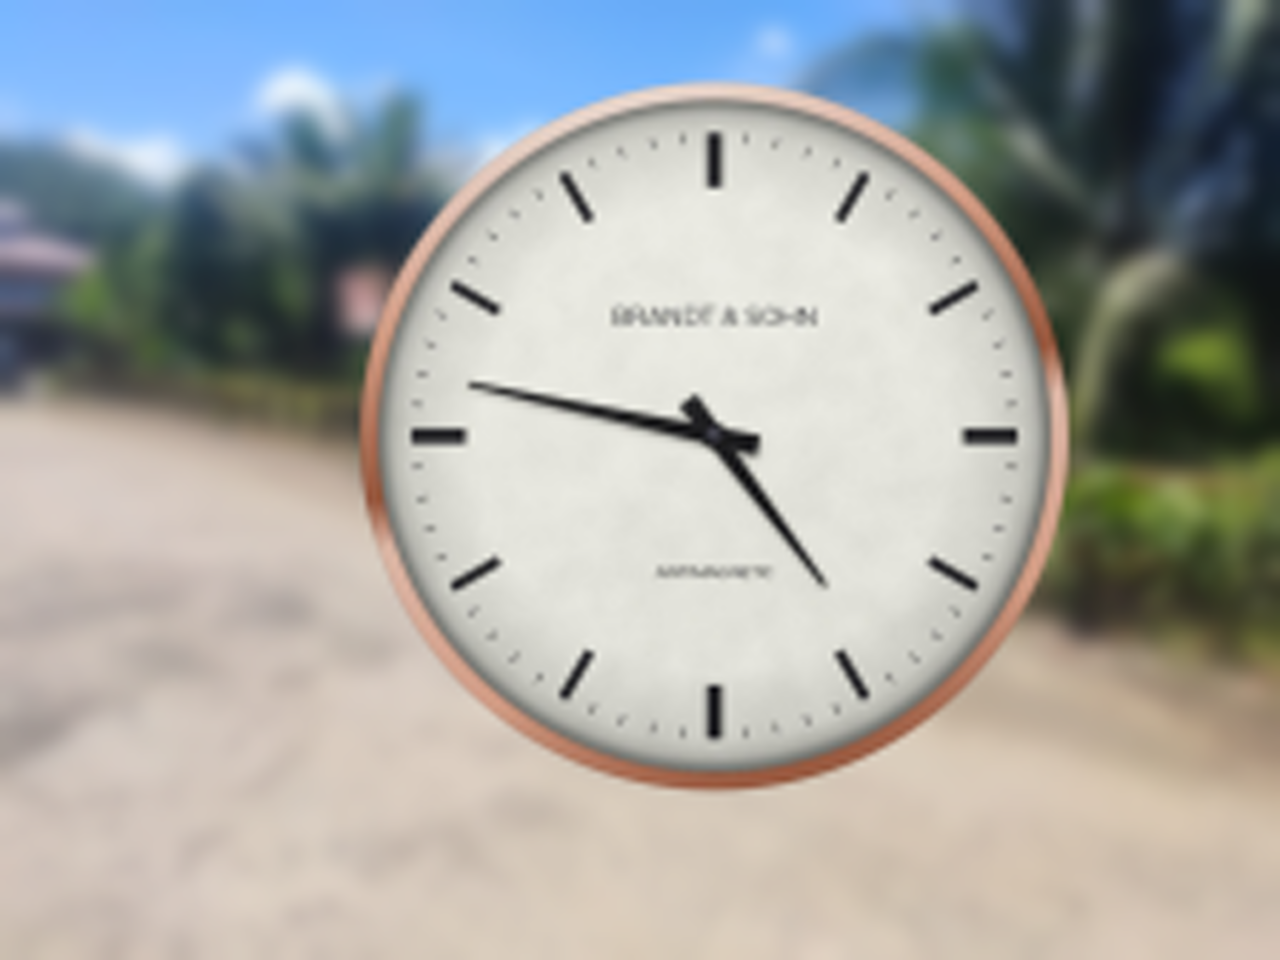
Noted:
4,47
